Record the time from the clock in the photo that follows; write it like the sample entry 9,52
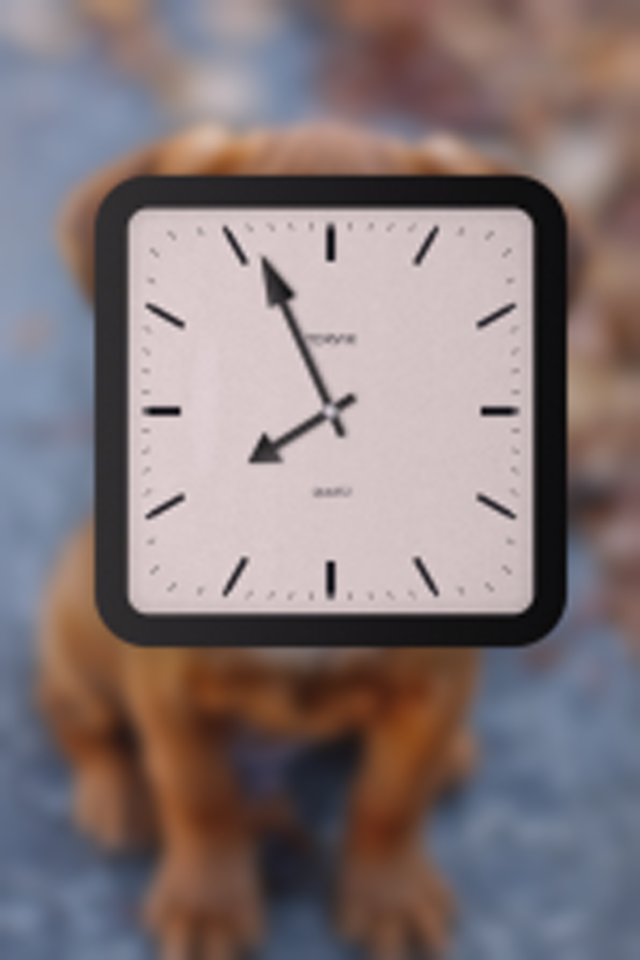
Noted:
7,56
